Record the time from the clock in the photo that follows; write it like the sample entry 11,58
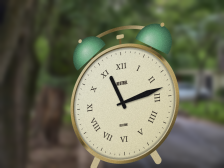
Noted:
11,13
